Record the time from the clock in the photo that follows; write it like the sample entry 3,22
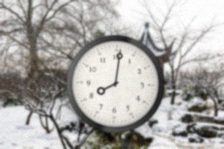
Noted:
8,01
